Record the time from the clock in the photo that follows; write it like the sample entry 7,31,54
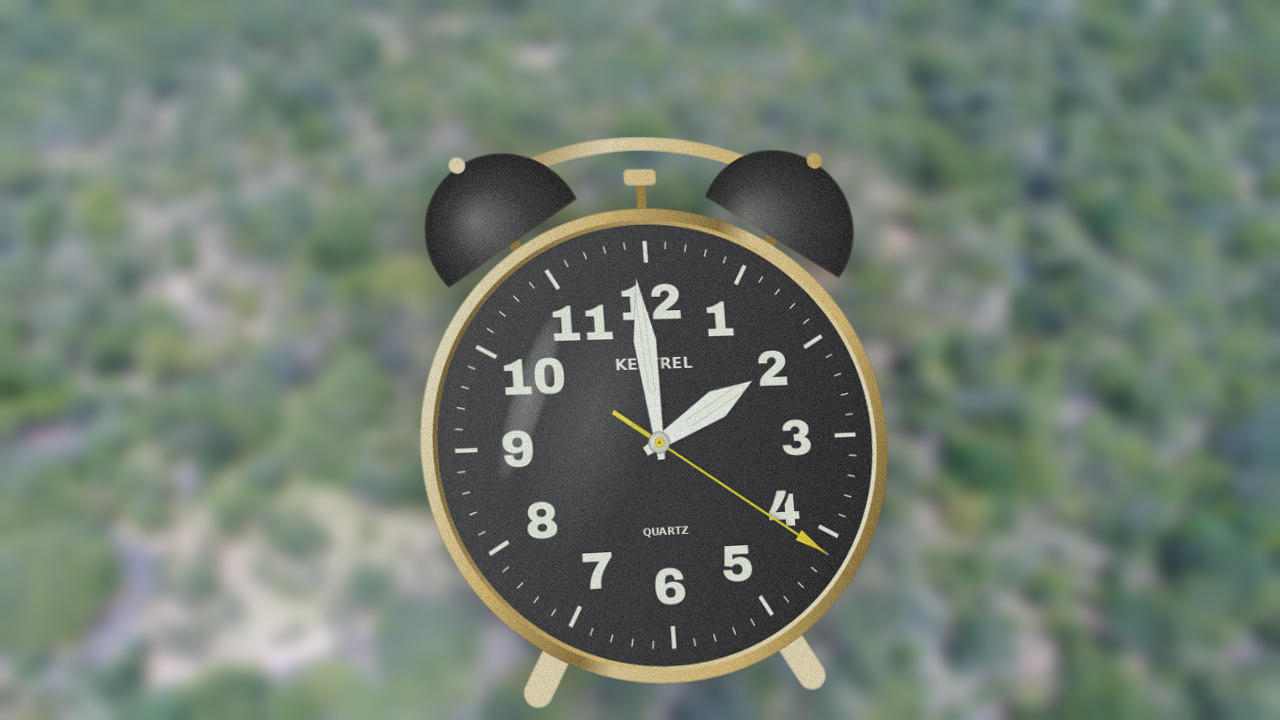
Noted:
1,59,21
